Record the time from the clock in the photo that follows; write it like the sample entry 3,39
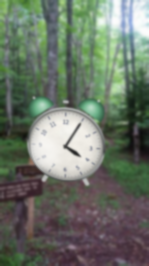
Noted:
4,05
